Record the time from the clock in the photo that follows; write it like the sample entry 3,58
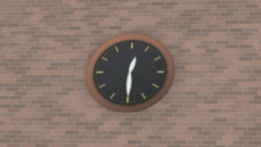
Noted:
12,30
